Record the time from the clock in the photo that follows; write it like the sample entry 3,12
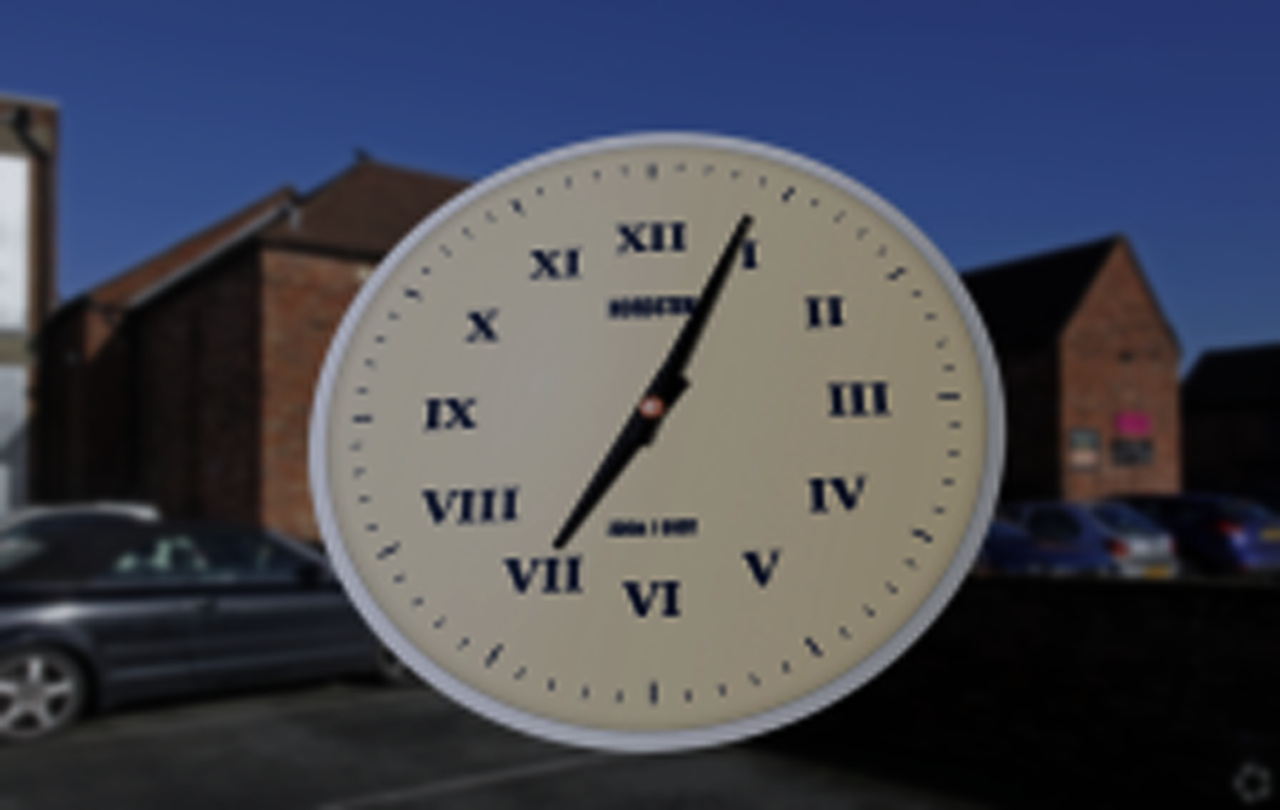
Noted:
7,04
